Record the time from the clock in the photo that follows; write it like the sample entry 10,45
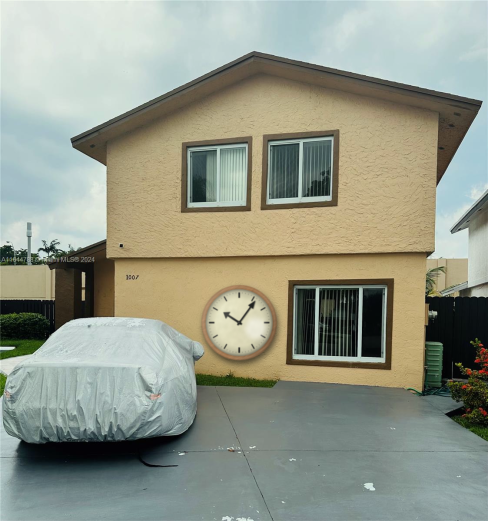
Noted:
10,06
